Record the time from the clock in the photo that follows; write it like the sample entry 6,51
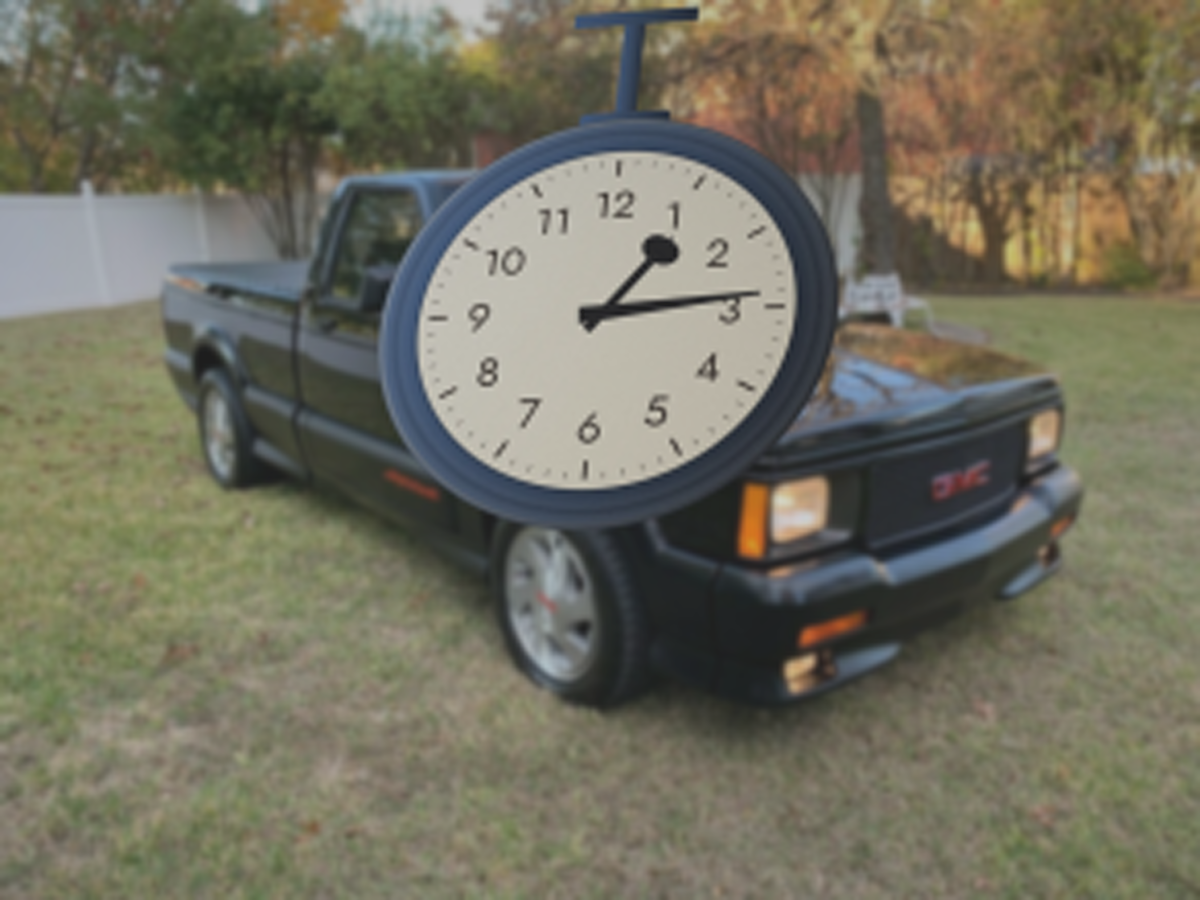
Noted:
1,14
